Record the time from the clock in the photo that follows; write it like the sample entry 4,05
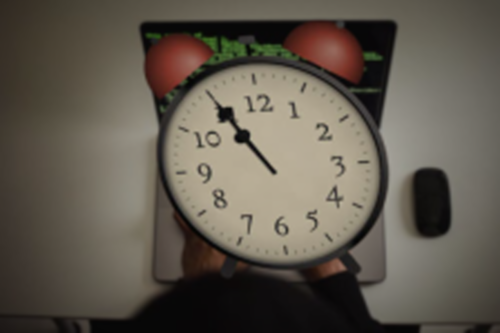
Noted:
10,55
